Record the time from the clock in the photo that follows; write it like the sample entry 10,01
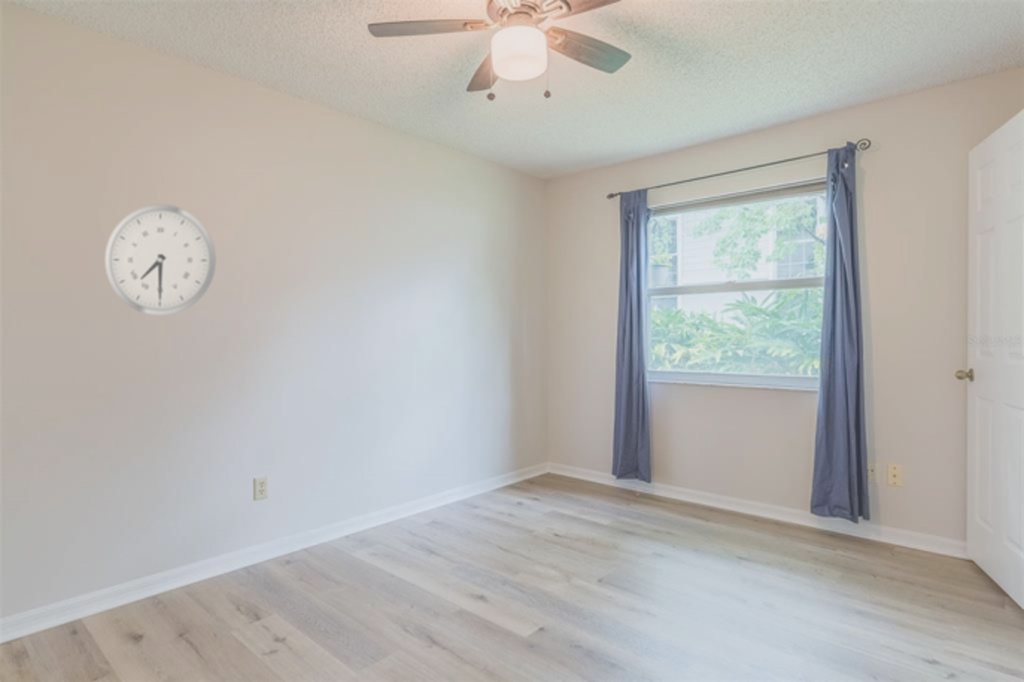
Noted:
7,30
